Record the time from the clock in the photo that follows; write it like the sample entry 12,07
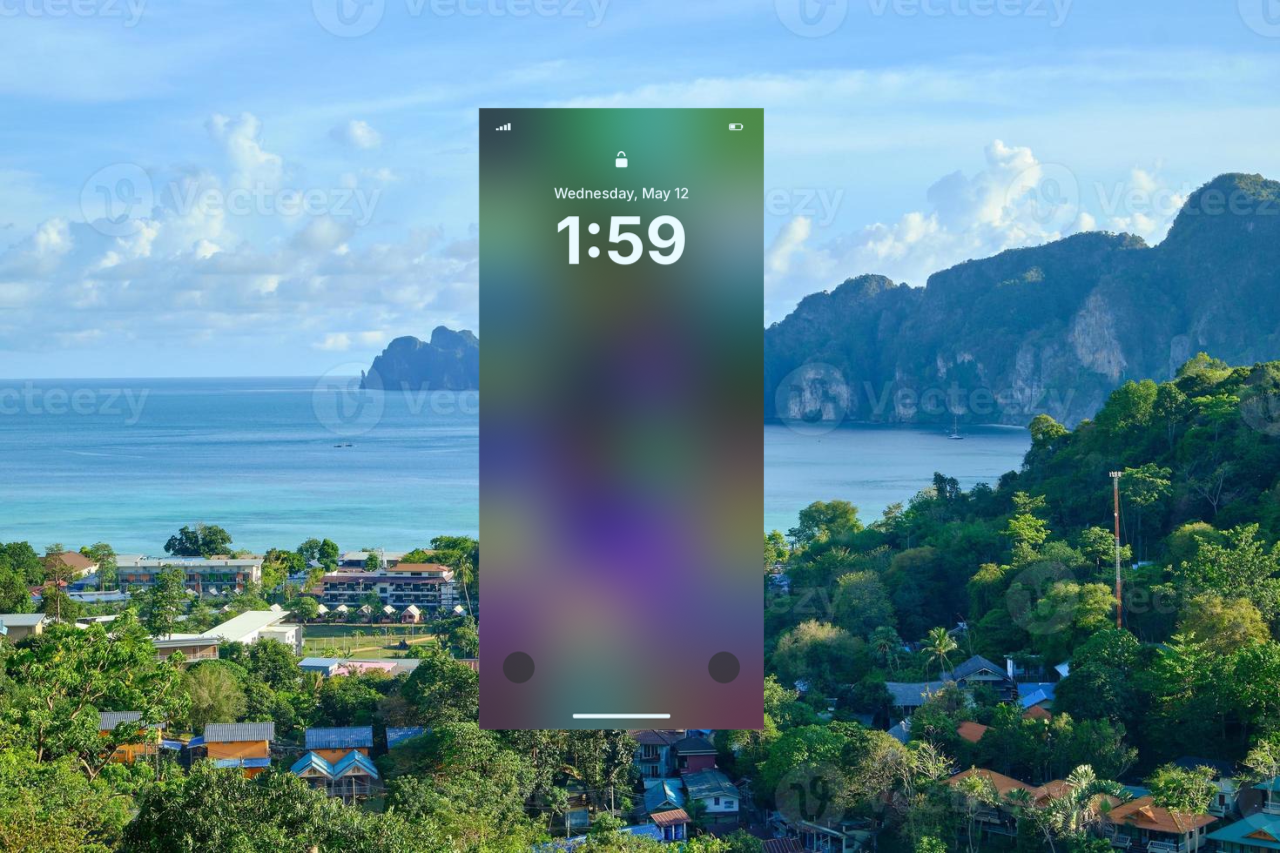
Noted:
1,59
